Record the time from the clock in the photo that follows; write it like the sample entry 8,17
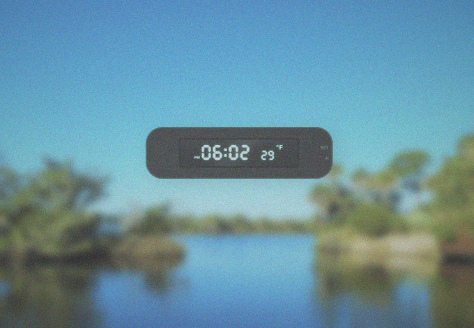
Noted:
6,02
